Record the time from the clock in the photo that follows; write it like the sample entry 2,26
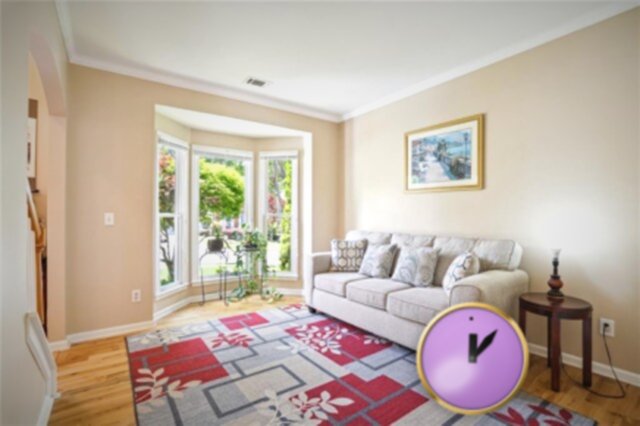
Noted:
12,07
